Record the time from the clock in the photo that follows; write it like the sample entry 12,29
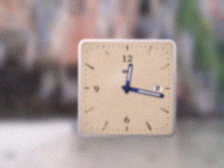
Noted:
12,17
